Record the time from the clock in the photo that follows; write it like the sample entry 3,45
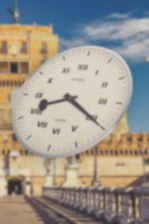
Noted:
8,20
